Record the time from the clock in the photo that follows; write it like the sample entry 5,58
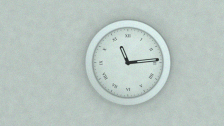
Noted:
11,14
